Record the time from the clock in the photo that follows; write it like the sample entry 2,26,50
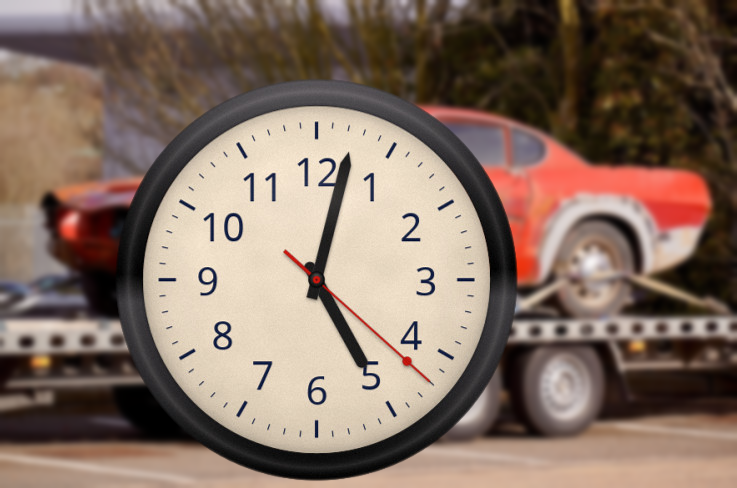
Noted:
5,02,22
